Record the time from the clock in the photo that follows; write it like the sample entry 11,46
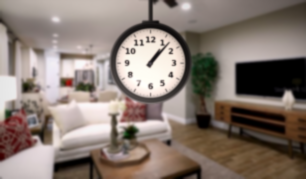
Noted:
1,07
